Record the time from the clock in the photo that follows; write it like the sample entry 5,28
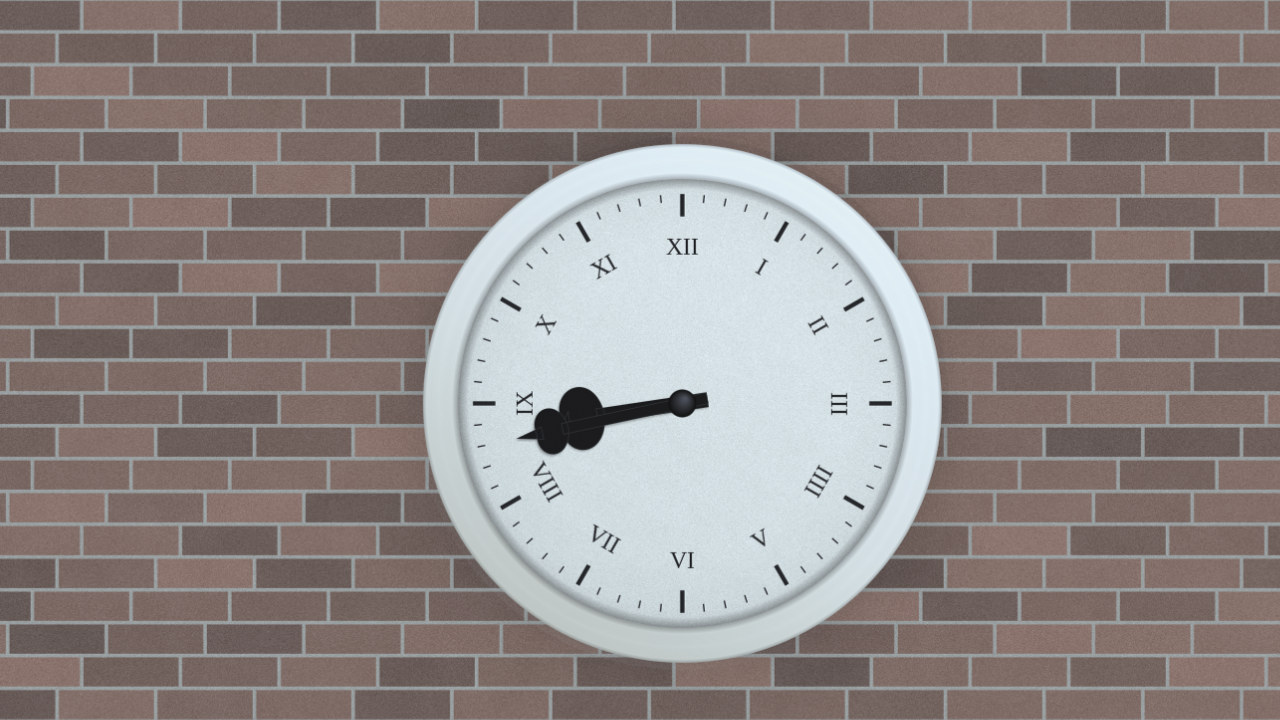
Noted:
8,43
